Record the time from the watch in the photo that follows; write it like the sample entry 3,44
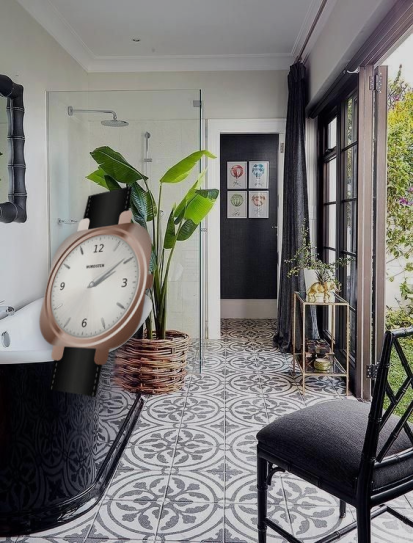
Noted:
2,09
